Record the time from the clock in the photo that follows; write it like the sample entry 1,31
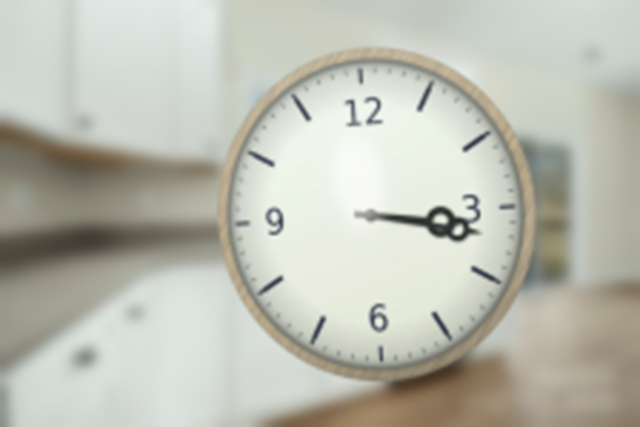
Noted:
3,17
